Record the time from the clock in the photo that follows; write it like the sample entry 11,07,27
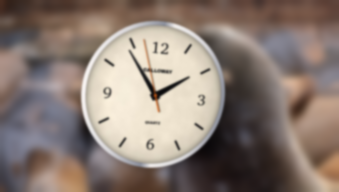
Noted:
1,53,57
